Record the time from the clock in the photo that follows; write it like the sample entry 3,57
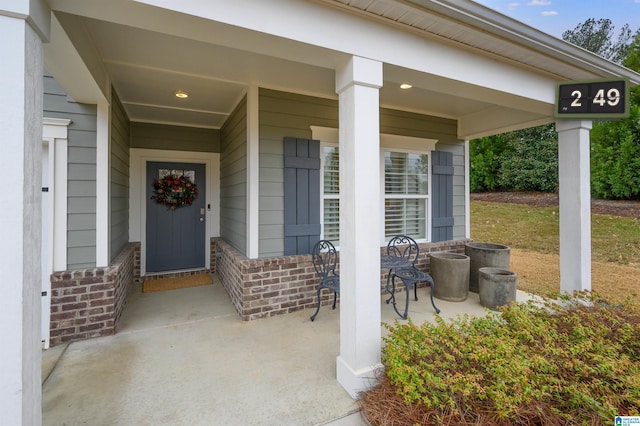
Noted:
2,49
